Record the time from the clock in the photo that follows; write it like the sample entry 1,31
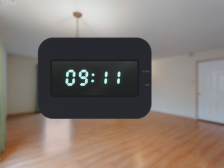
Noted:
9,11
